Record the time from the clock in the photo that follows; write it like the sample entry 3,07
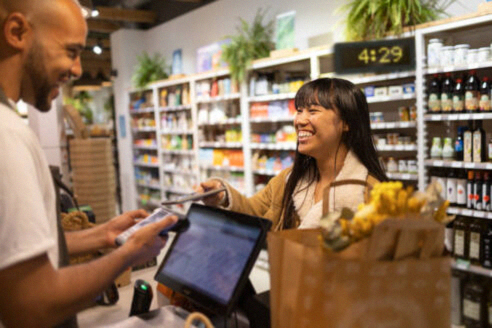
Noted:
4,29
